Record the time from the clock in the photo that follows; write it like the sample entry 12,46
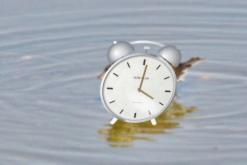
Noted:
4,01
